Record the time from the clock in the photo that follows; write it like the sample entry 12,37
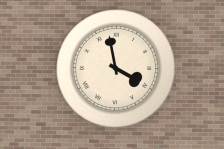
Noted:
3,58
